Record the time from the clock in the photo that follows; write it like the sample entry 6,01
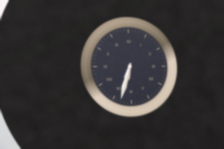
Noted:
6,33
